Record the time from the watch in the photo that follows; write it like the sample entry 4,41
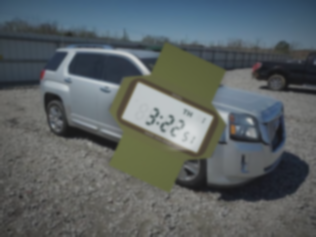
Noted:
3,22
